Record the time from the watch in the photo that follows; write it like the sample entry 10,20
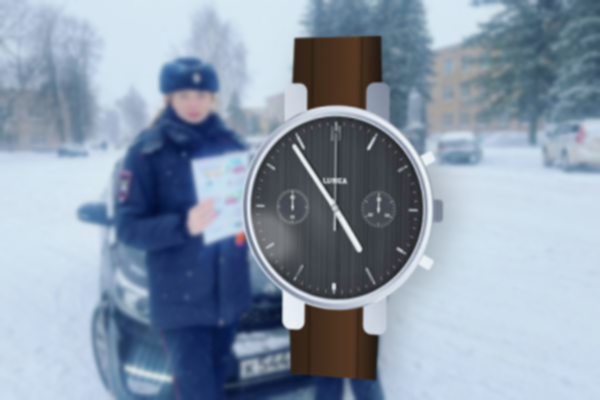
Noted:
4,54
